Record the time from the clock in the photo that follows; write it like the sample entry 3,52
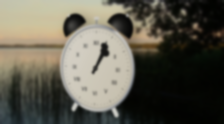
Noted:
1,04
